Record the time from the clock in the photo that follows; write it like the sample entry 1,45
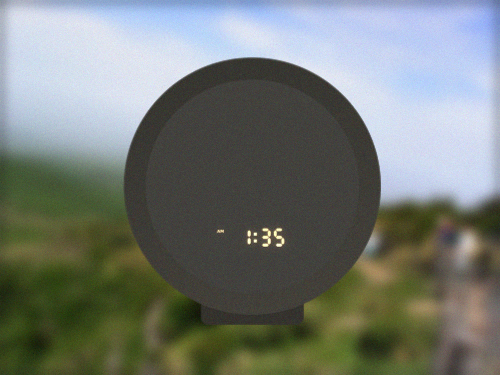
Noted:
1,35
